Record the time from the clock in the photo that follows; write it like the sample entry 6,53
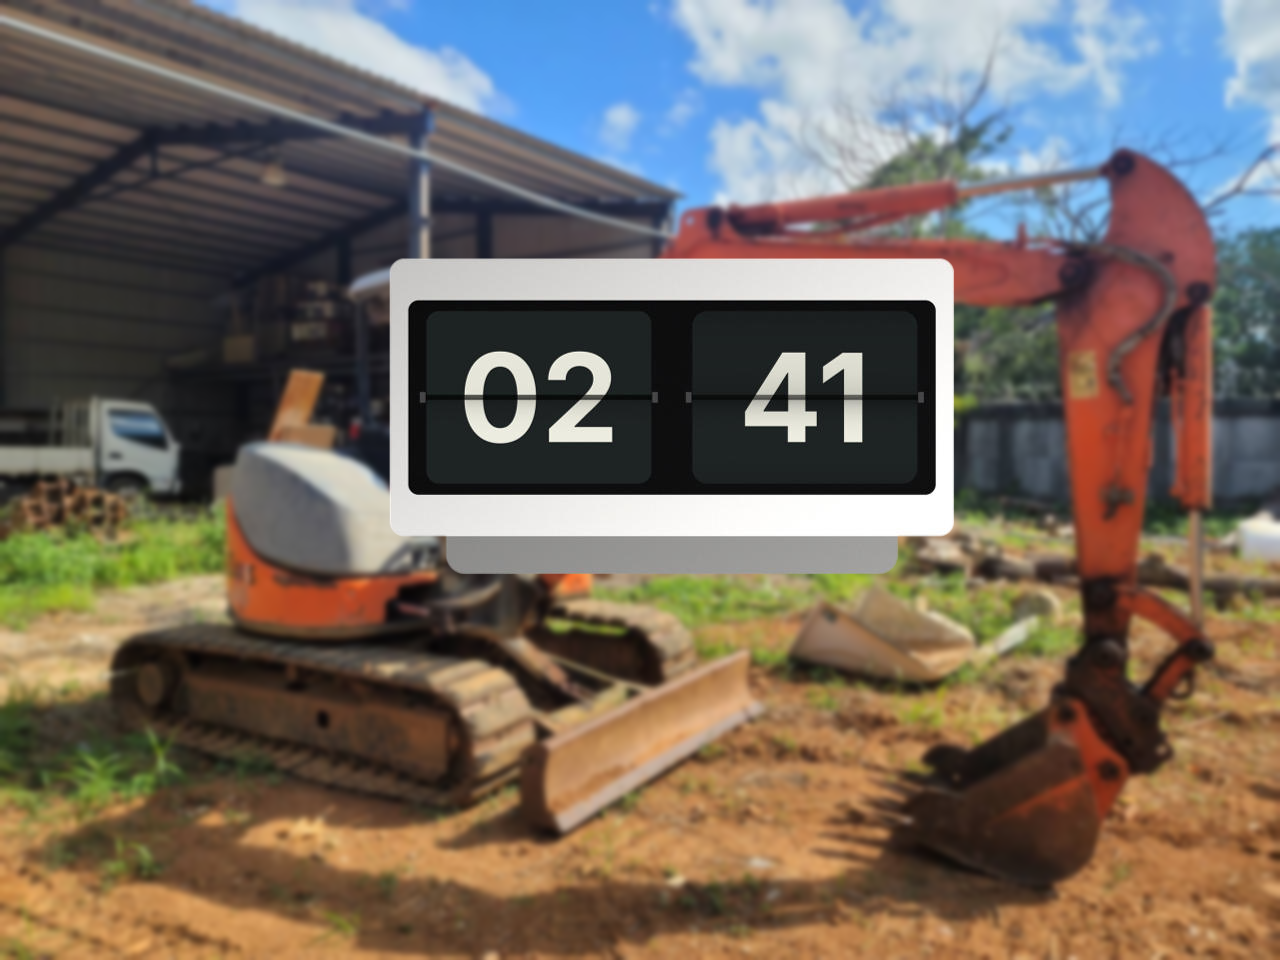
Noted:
2,41
